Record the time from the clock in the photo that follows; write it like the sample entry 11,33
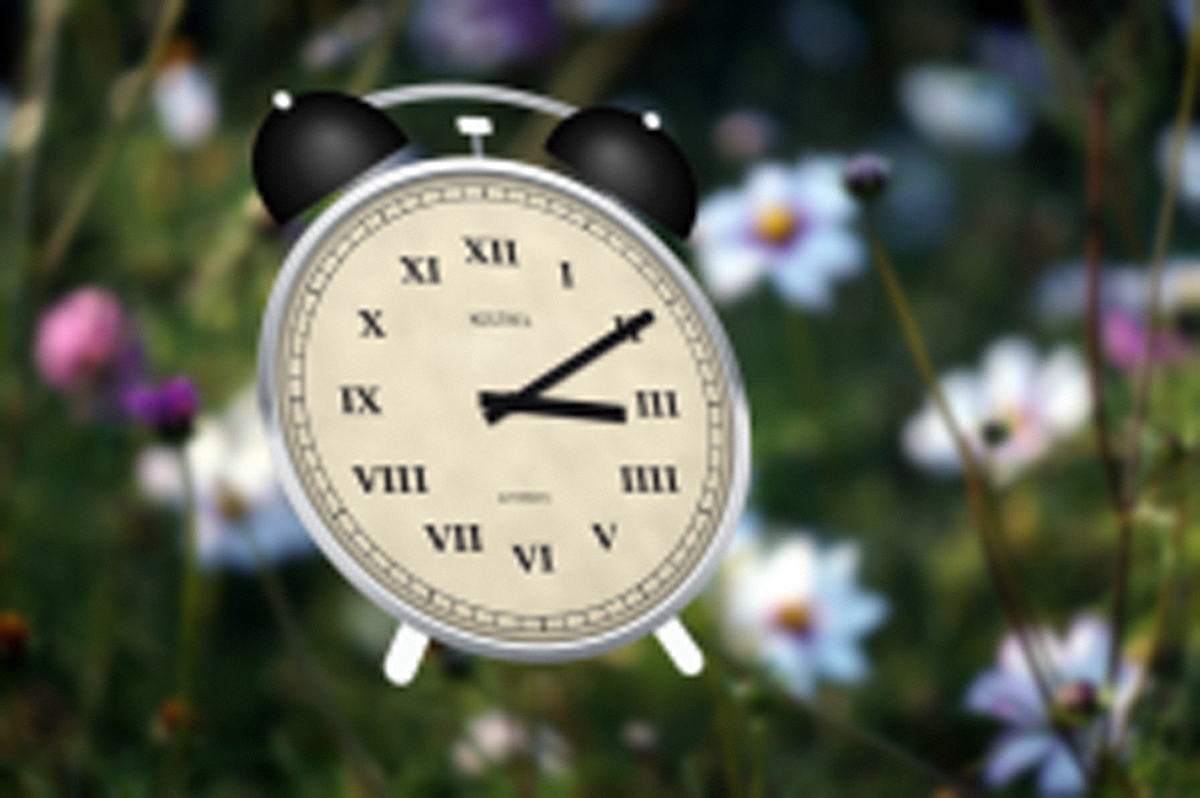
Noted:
3,10
